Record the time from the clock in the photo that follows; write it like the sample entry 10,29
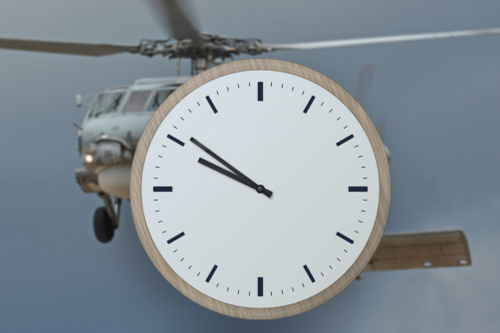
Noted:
9,51
